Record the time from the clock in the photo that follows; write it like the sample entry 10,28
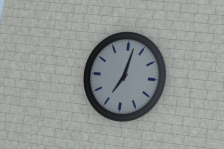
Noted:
7,02
